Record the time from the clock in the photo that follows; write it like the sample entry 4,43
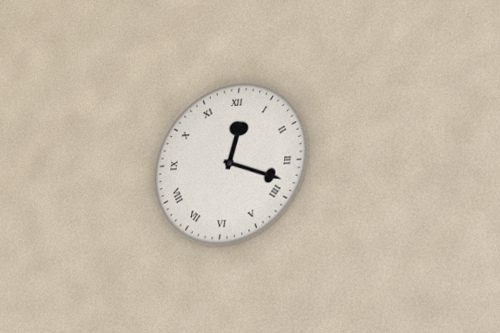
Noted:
12,18
